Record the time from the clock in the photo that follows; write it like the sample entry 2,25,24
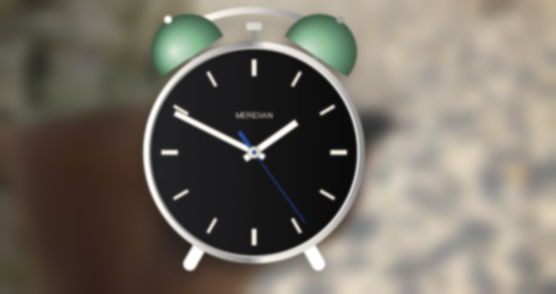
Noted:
1,49,24
